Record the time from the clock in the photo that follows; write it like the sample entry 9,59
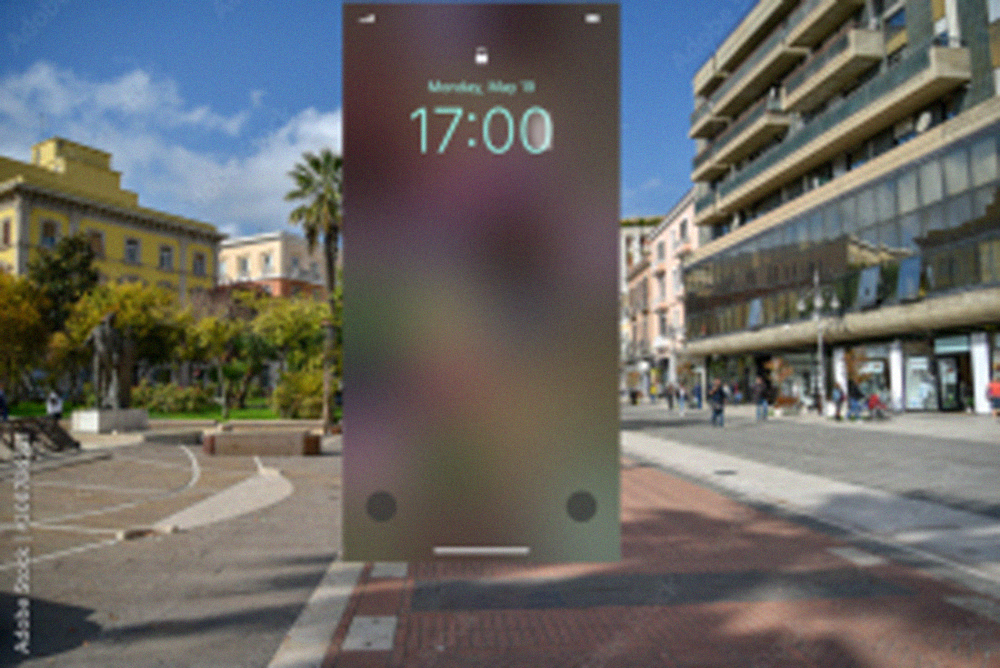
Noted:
17,00
